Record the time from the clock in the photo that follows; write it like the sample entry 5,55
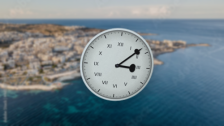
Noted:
3,08
